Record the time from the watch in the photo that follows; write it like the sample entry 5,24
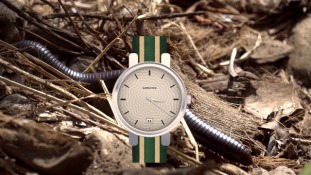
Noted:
3,21
